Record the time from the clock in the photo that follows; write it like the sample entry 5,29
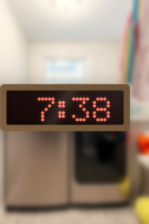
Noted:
7,38
